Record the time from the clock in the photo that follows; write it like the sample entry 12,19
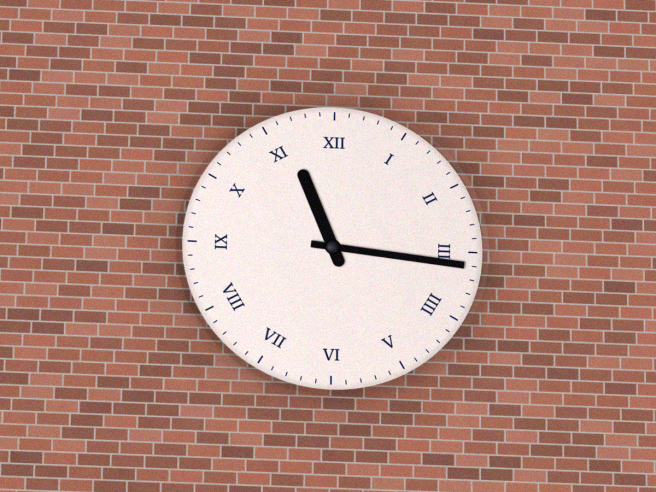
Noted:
11,16
